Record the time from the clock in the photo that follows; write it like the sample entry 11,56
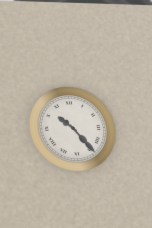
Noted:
10,24
